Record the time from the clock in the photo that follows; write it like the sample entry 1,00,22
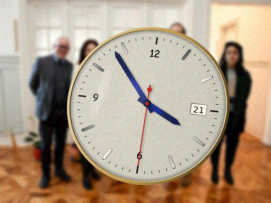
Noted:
3,53,30
